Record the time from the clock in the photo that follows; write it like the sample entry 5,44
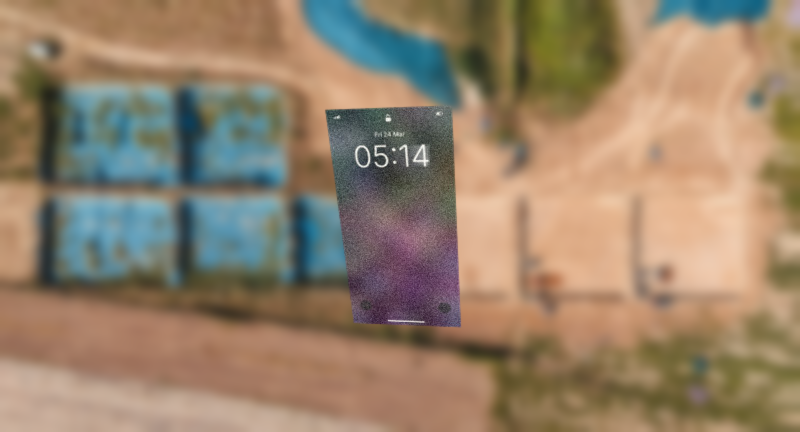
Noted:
5,14
